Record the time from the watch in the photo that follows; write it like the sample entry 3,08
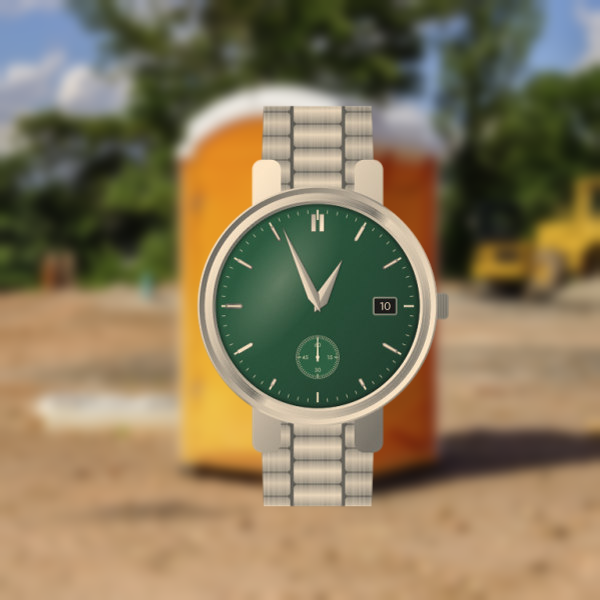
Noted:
12,56
